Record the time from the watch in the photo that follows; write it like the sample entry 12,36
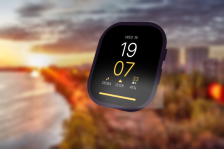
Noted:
19,07
